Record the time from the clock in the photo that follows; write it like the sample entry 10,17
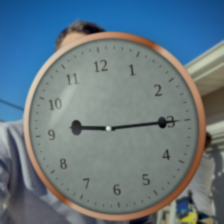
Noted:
9,15
